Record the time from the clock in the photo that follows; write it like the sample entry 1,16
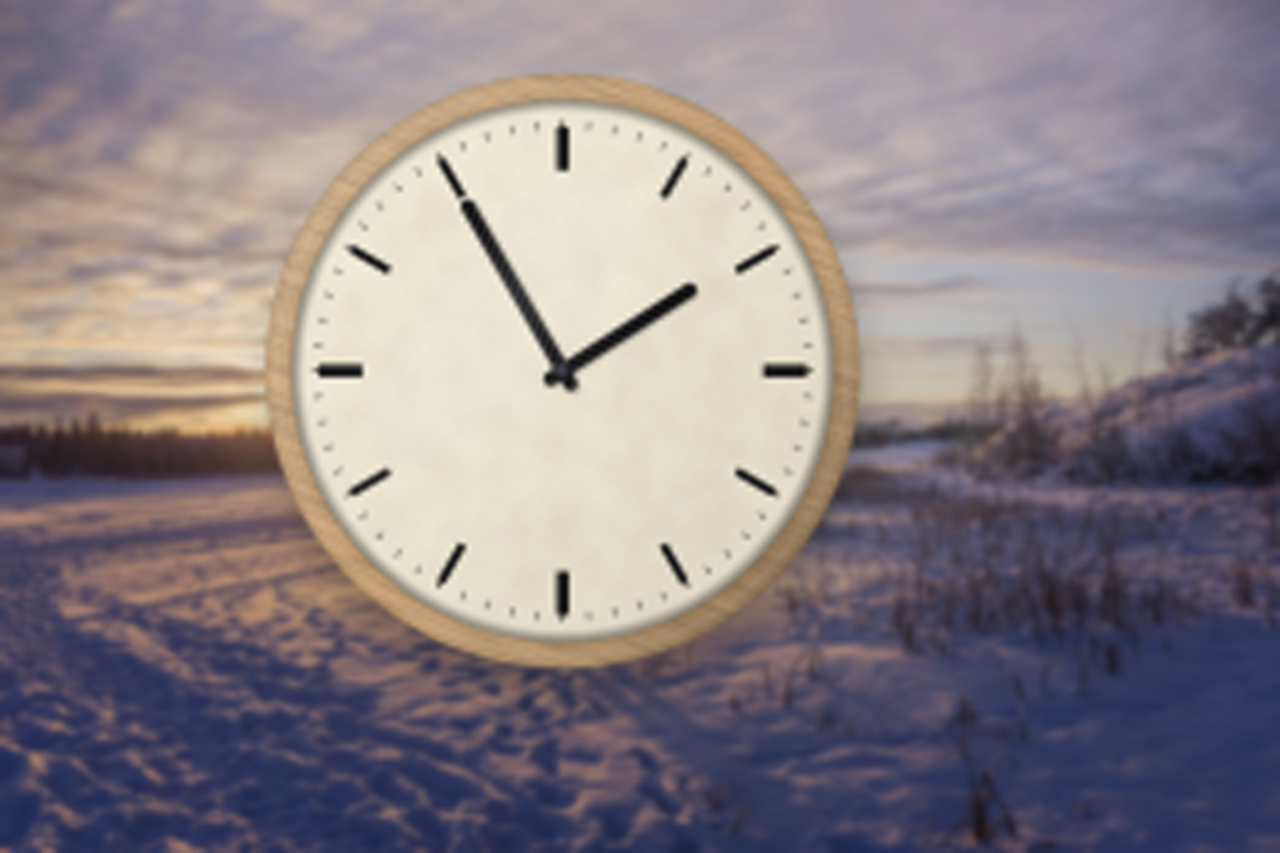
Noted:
1,55
